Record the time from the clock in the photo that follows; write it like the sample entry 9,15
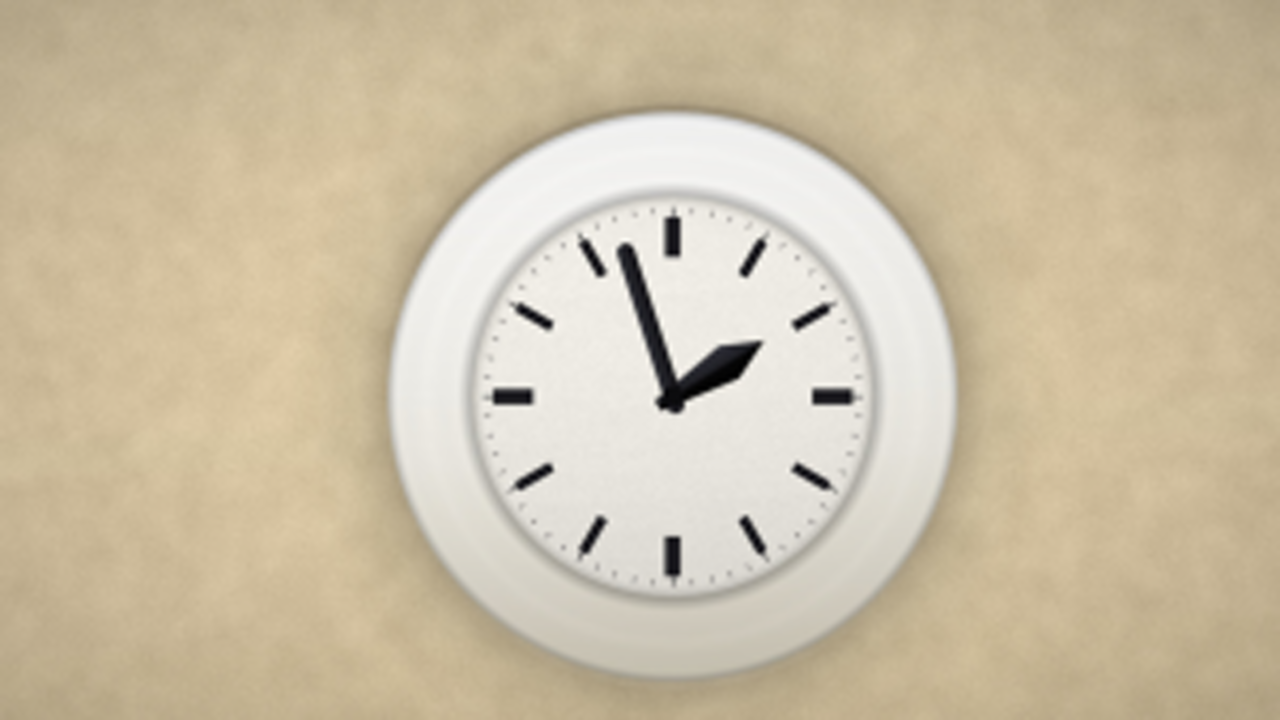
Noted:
1,57
